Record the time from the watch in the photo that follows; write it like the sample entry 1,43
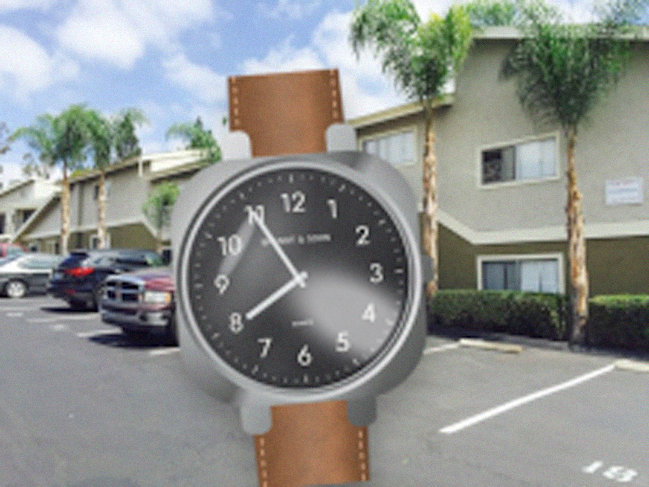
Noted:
7,55
